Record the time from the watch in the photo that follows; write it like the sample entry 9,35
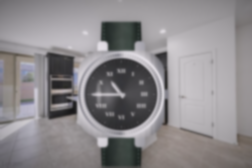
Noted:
10,45
